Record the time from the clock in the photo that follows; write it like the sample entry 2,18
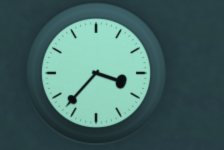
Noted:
3,37
